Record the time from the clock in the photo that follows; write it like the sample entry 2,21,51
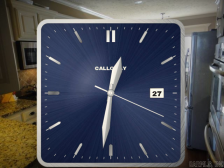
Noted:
12,31,19
